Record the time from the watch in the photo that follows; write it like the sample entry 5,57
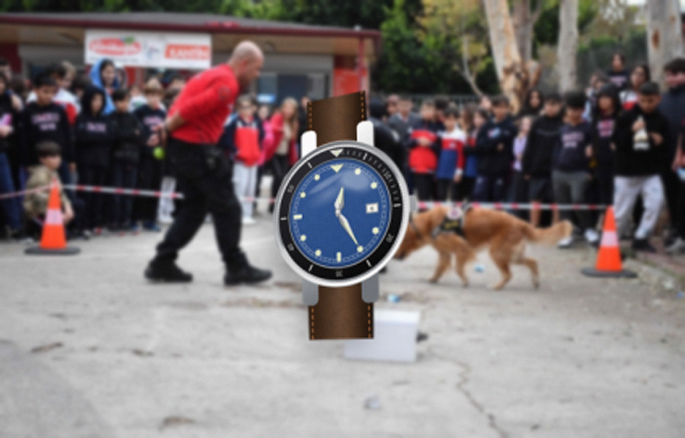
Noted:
12,25
